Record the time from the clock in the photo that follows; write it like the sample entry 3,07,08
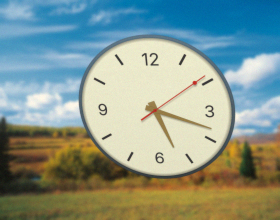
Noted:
5,18,09
